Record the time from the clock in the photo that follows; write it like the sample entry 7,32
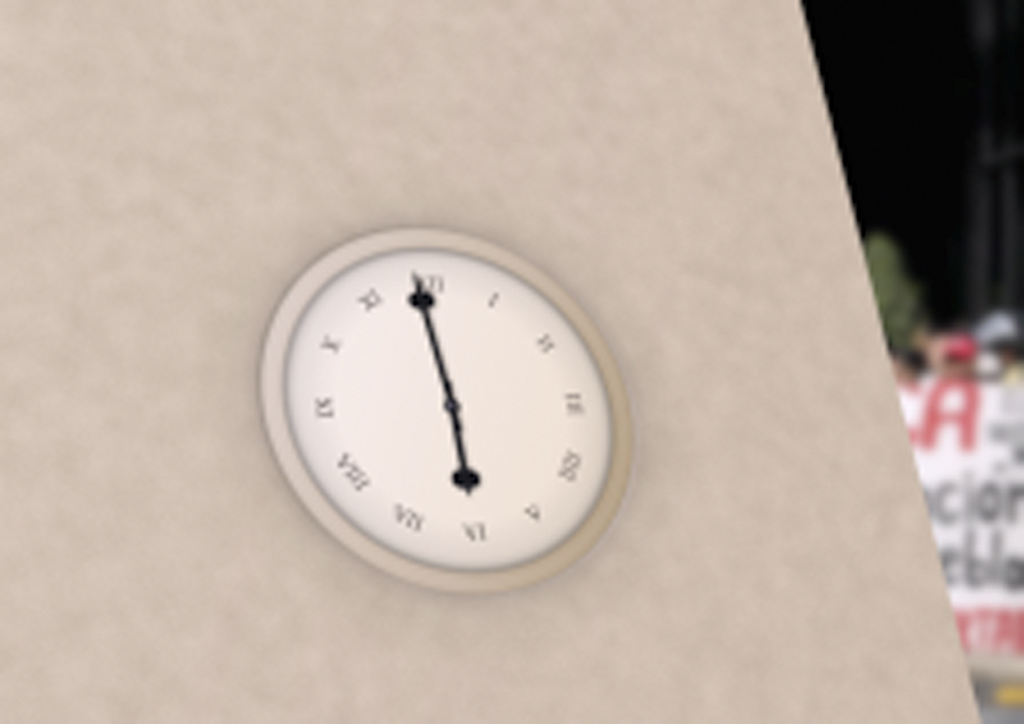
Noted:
5,59
